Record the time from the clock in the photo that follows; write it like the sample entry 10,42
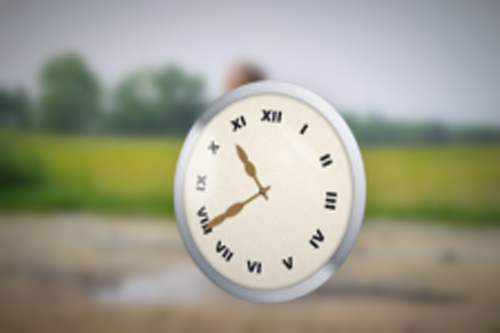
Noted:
10,39
